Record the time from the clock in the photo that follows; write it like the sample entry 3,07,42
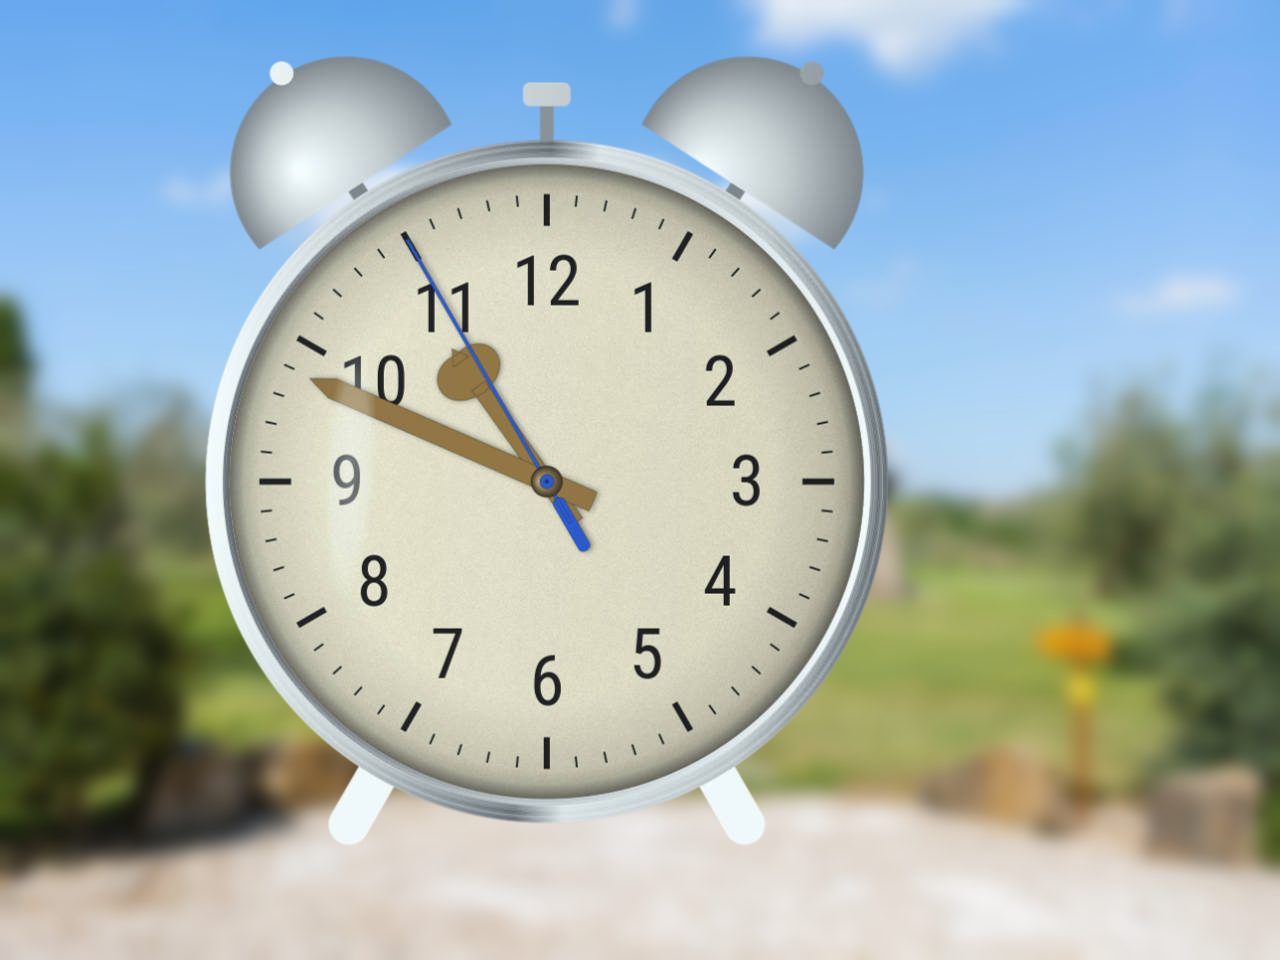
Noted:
10,48,55
